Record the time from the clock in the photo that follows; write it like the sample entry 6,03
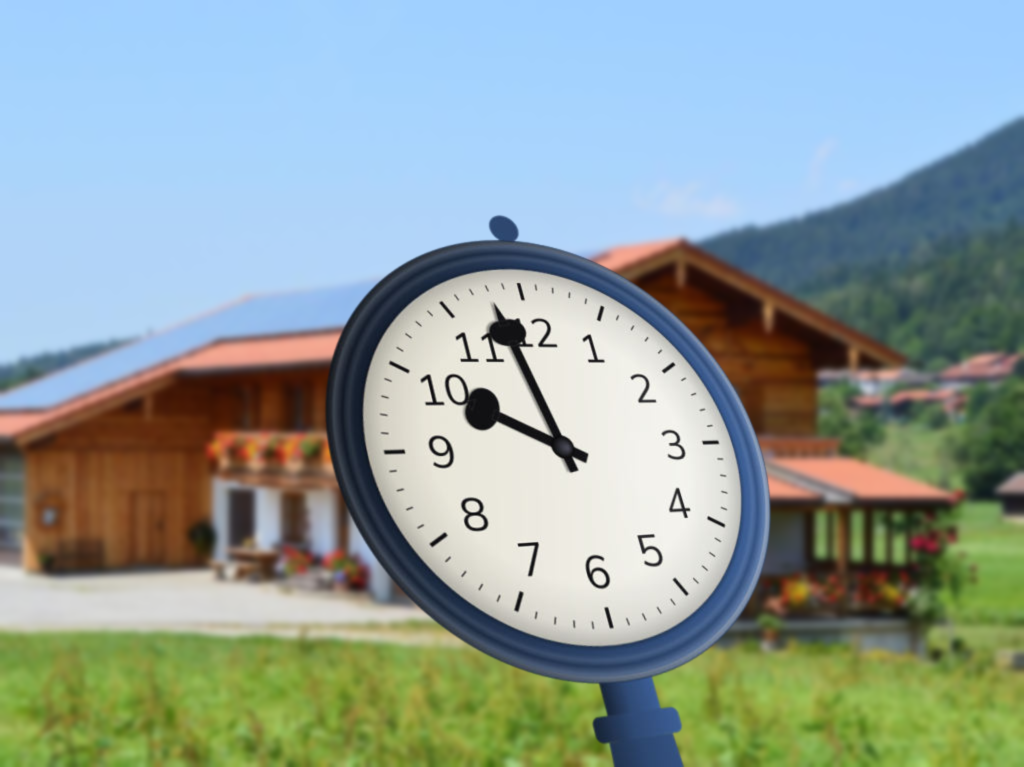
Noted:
9,58
